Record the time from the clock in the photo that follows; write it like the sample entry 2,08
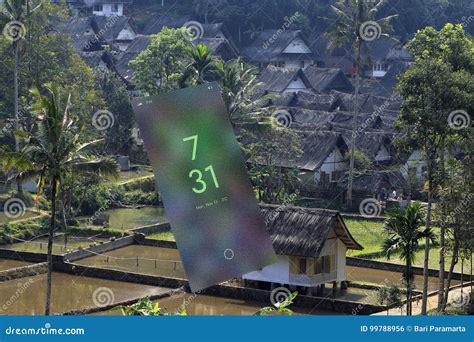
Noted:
7,31
